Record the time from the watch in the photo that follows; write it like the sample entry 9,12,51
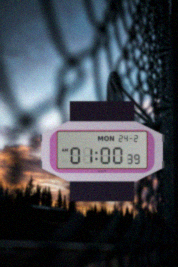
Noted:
1,00,39
